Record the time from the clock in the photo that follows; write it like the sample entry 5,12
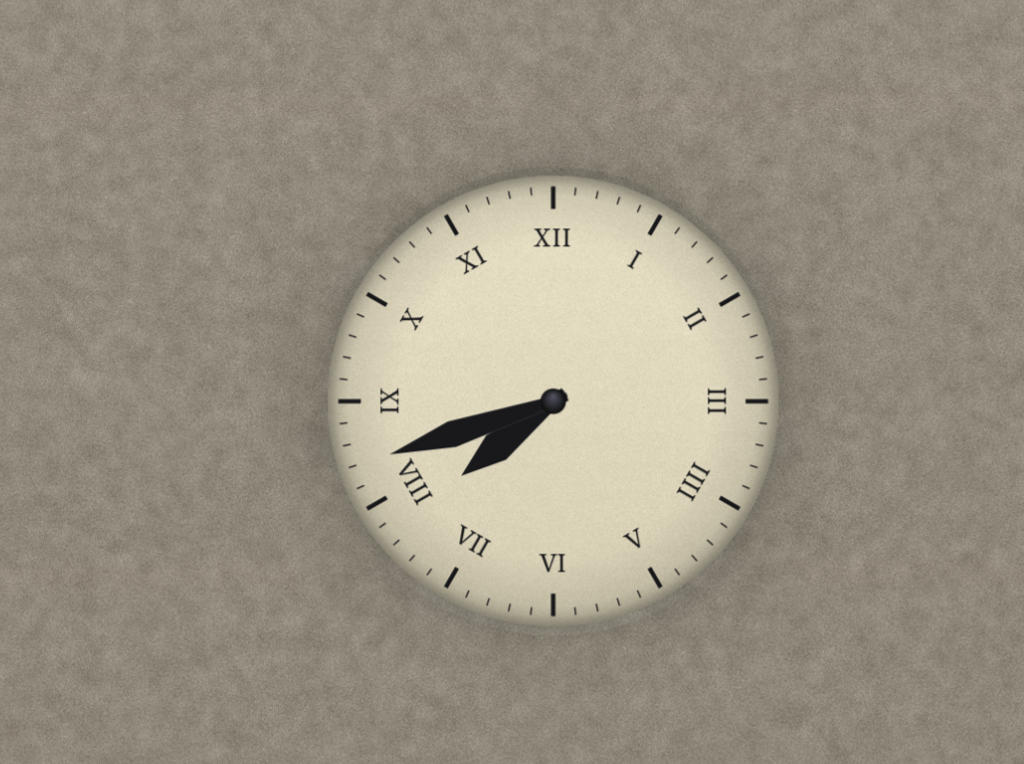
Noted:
7,42
